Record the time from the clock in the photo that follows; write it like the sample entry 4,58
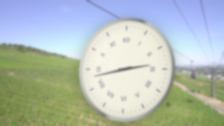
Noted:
2,43
